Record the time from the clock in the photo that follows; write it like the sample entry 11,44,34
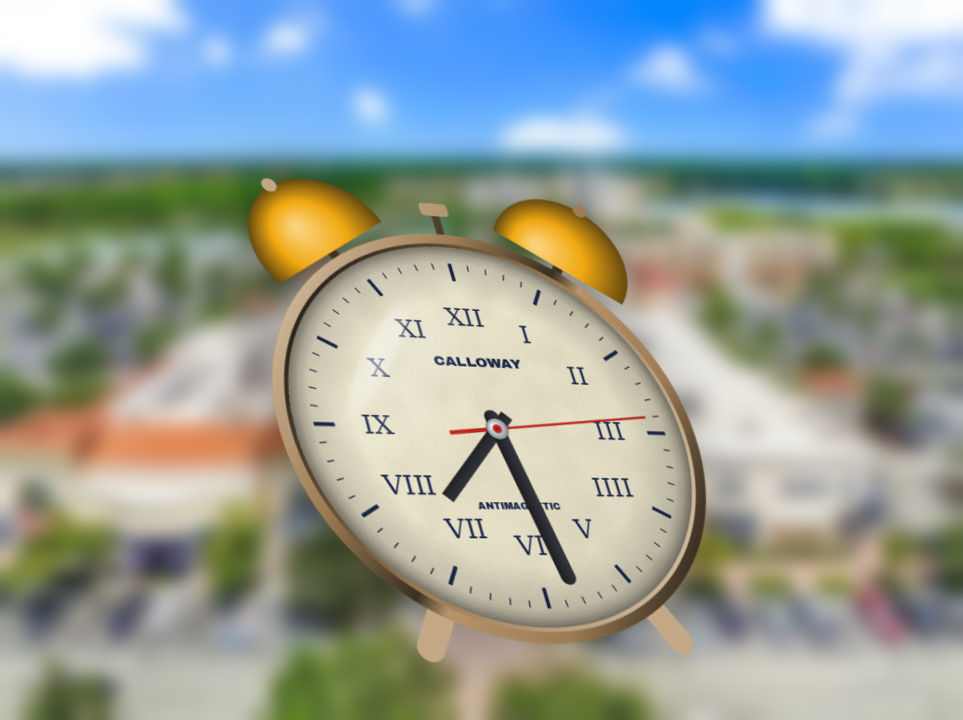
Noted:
7,28,14
